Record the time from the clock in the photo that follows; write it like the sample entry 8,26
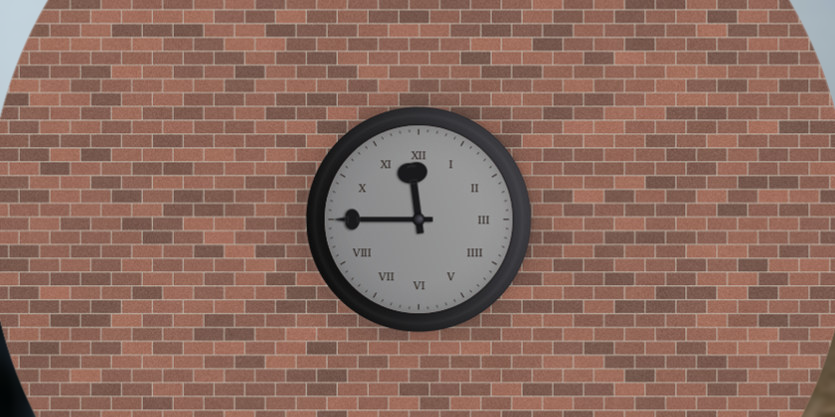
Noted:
11,45
